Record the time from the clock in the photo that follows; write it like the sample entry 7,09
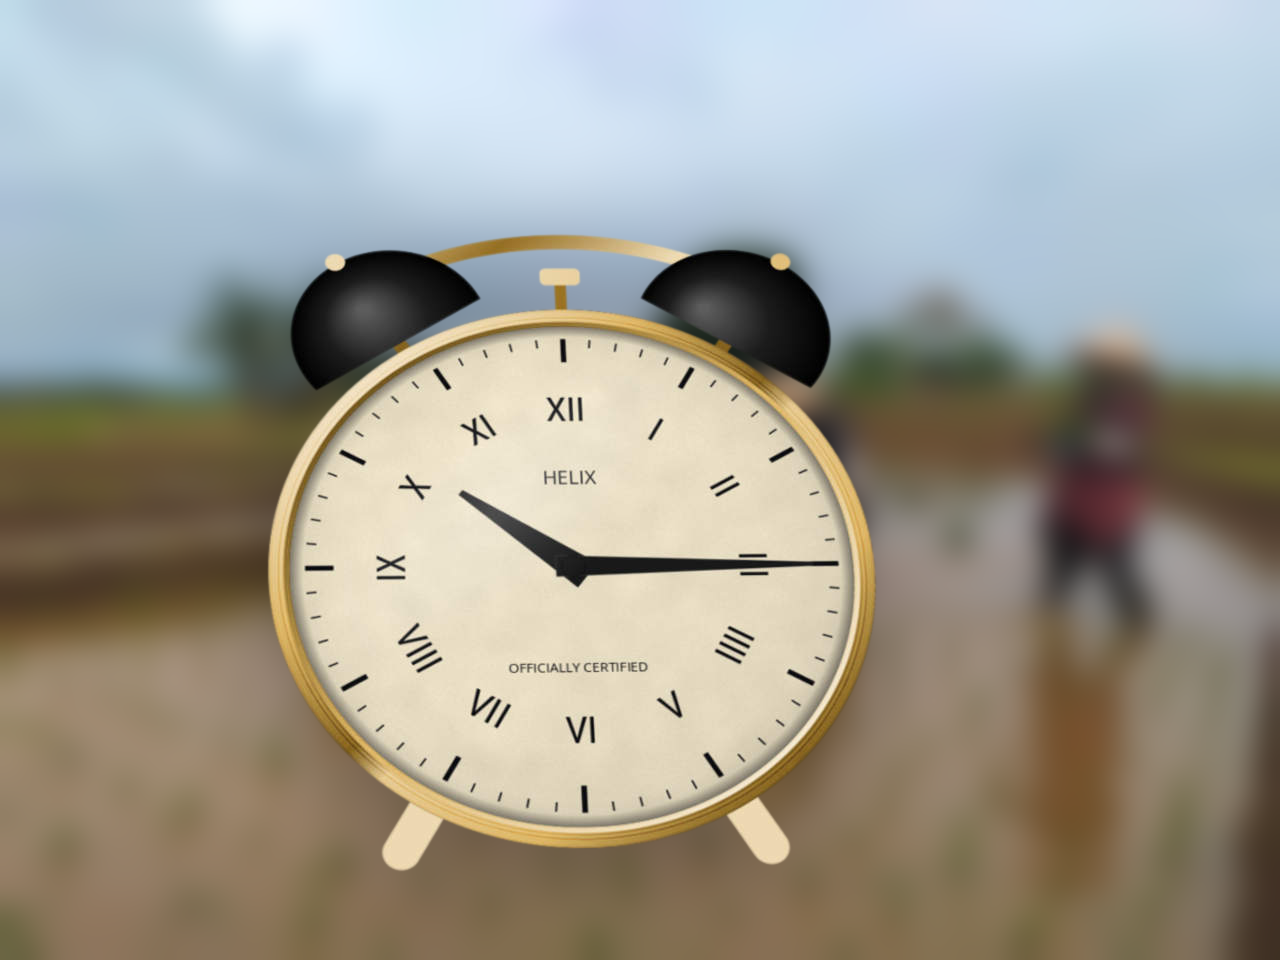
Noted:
10,15
